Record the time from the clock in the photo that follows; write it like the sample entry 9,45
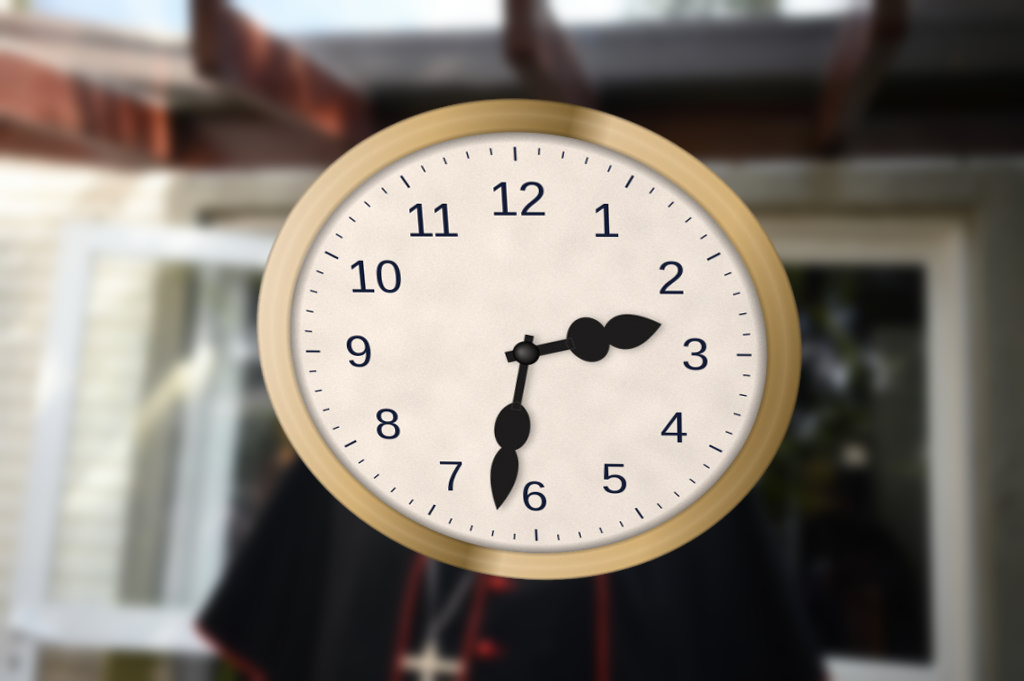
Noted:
2,32
